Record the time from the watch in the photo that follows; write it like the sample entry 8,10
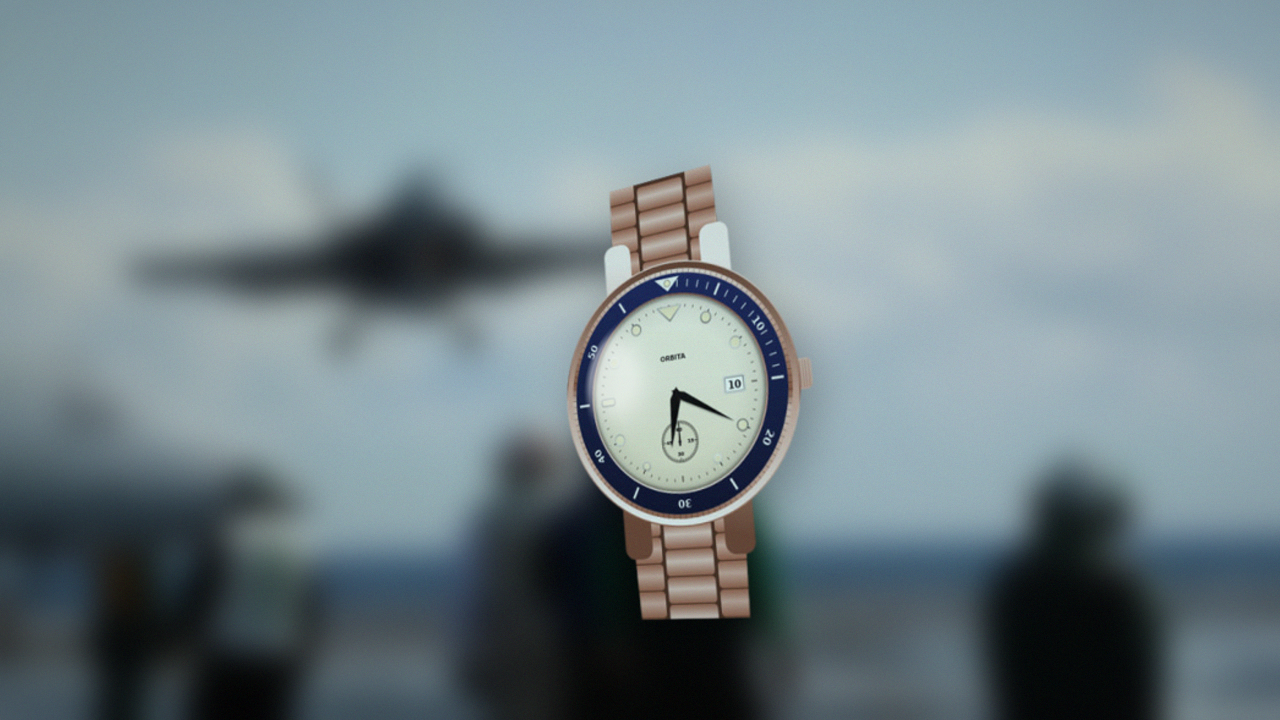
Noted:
6,20
